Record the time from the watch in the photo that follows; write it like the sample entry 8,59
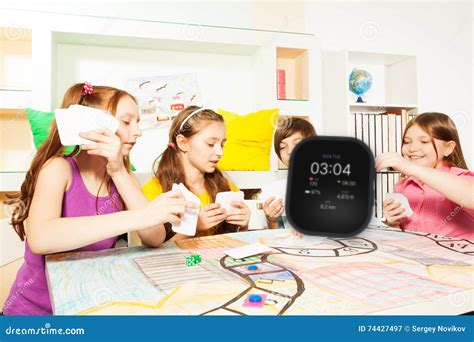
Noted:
3,04
